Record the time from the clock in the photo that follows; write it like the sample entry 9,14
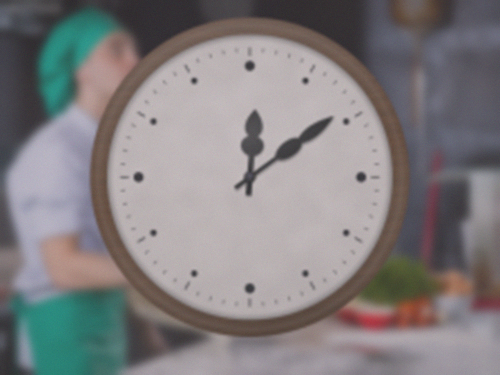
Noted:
12,09
